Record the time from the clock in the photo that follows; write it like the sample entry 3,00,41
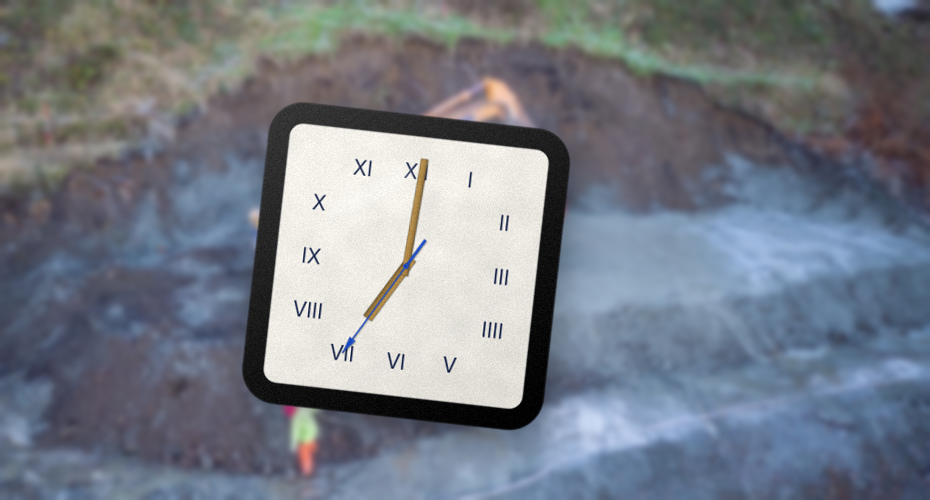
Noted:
7,00,35
